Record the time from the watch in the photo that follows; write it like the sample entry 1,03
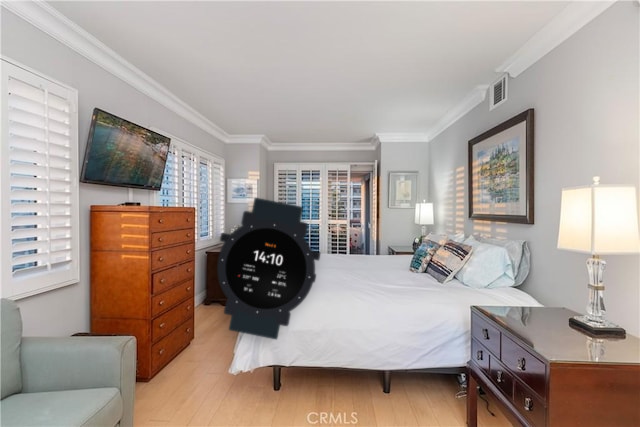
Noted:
14,10
